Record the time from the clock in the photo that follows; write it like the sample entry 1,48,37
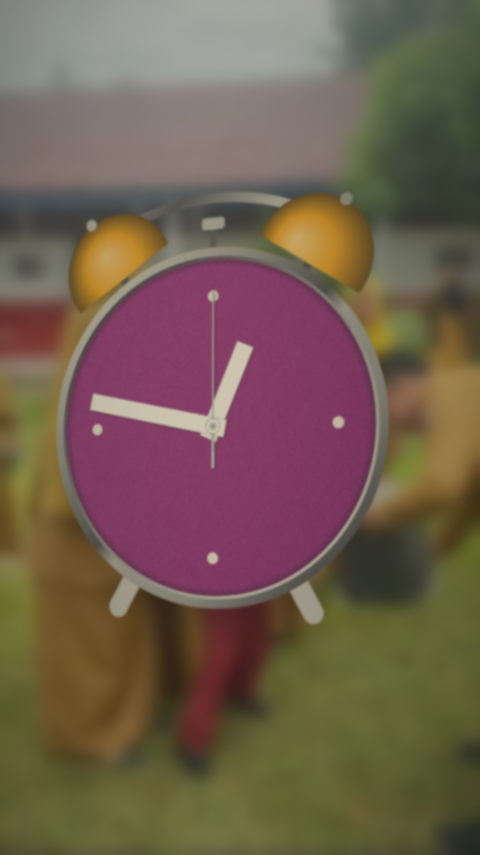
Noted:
12,47,00
